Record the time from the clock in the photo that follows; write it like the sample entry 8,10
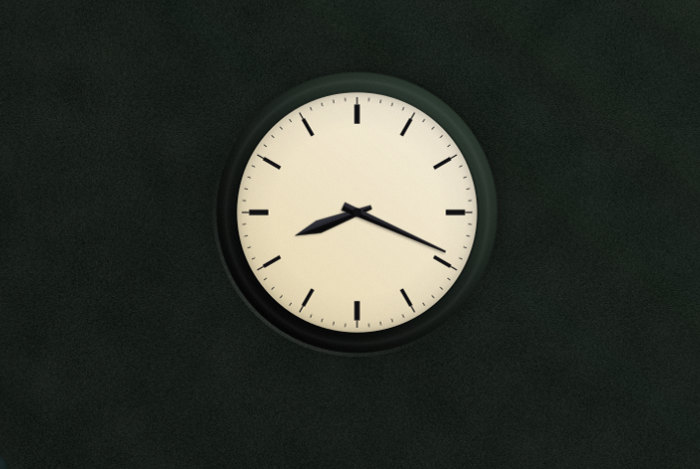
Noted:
8,19
